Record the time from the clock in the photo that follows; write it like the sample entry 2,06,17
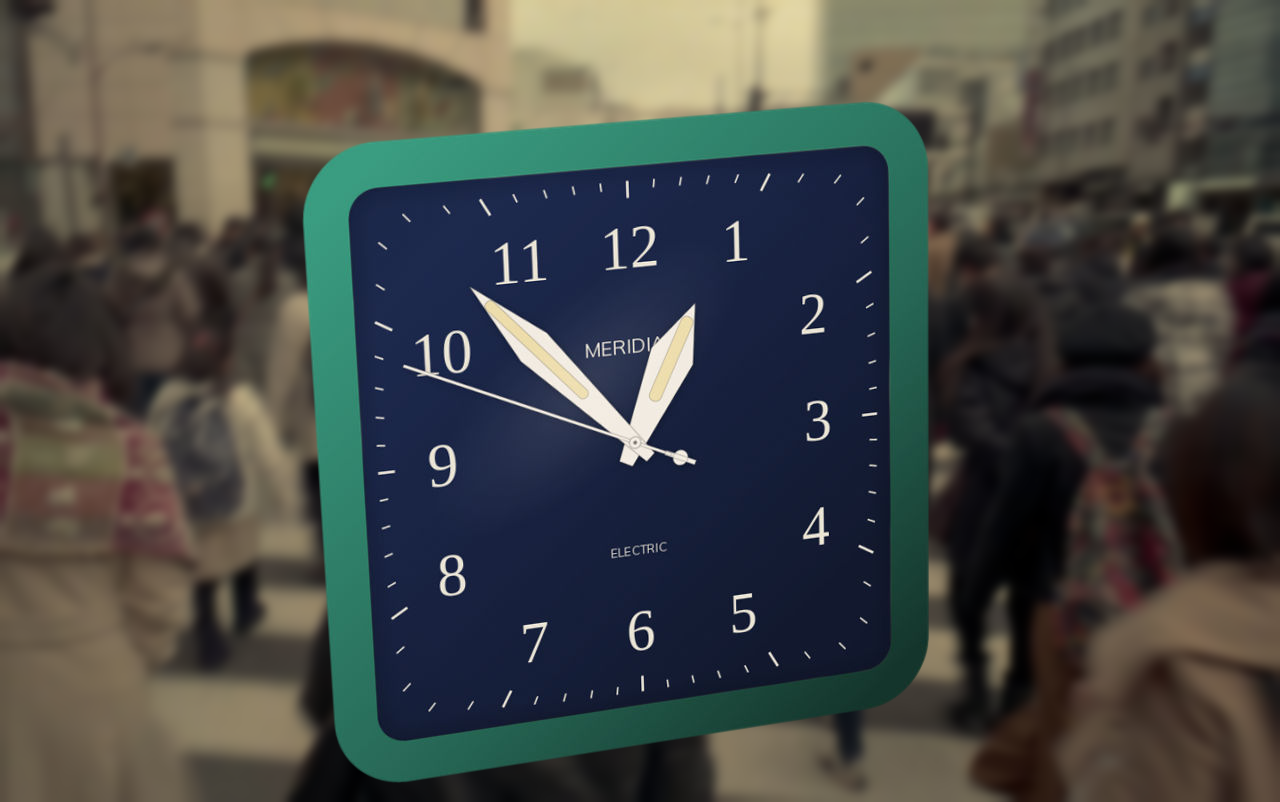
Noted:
12,52,49
